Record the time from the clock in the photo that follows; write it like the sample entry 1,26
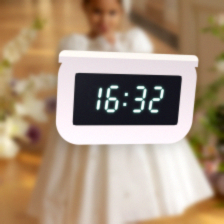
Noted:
16,32
